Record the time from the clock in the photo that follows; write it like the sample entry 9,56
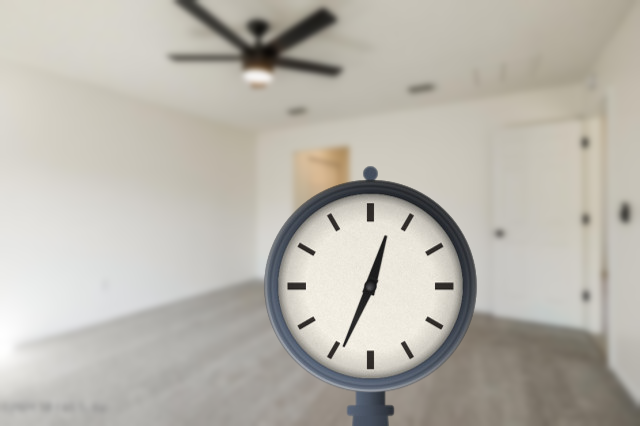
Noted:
12,34
